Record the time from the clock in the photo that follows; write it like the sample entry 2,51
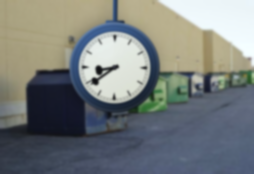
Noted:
8,39
